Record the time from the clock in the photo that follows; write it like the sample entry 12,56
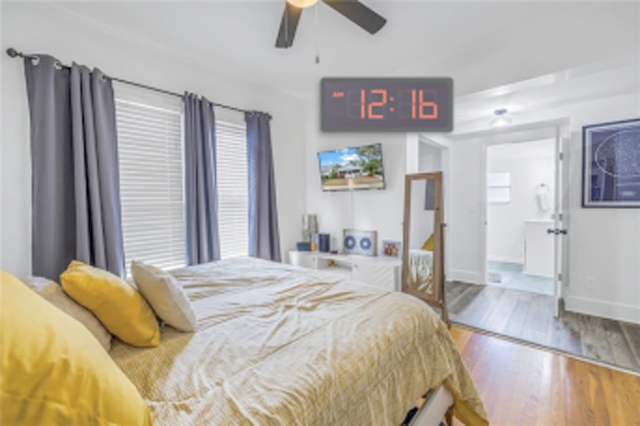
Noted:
12,16
